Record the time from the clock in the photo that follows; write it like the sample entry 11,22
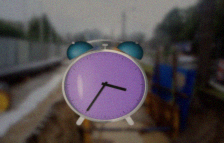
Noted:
3,35
